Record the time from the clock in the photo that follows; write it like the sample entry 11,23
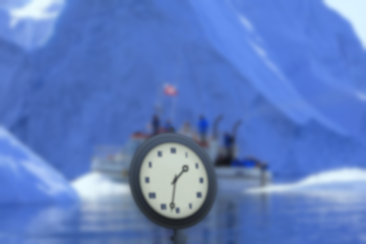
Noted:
1,32
